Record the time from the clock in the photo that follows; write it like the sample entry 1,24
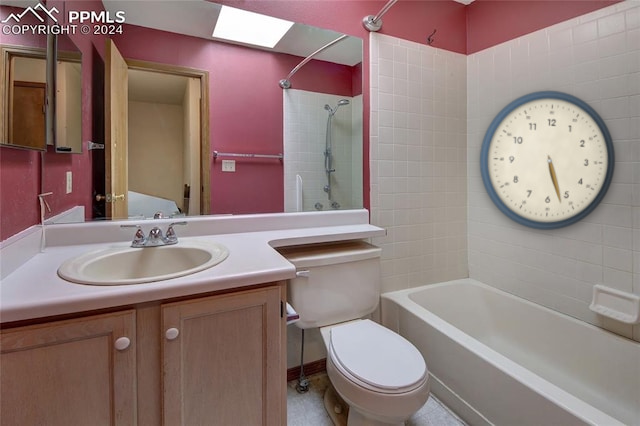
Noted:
5,27
